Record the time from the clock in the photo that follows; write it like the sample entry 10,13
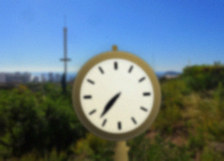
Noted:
7,37
